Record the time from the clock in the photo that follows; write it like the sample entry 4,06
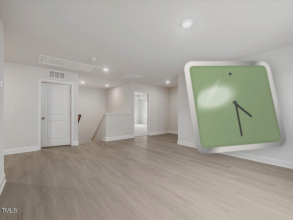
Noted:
4,30
